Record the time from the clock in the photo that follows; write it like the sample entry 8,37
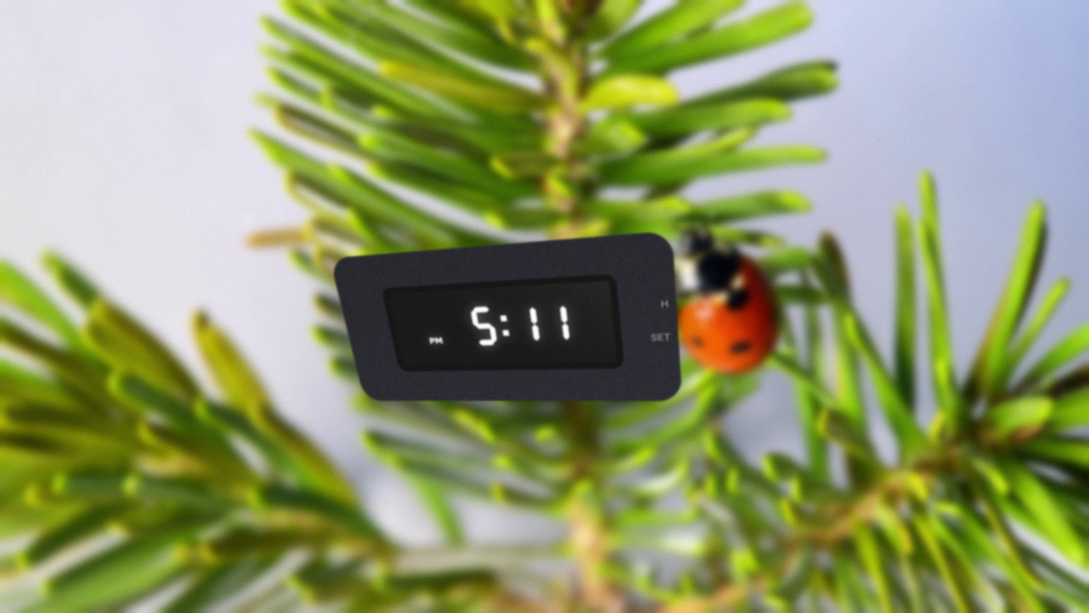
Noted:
5,11
